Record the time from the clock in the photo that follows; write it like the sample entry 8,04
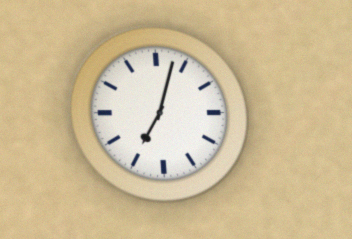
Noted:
7,03
